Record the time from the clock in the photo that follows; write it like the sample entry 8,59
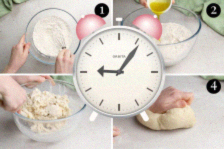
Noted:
9,06
